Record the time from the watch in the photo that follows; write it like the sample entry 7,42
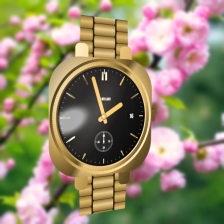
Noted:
1,57
